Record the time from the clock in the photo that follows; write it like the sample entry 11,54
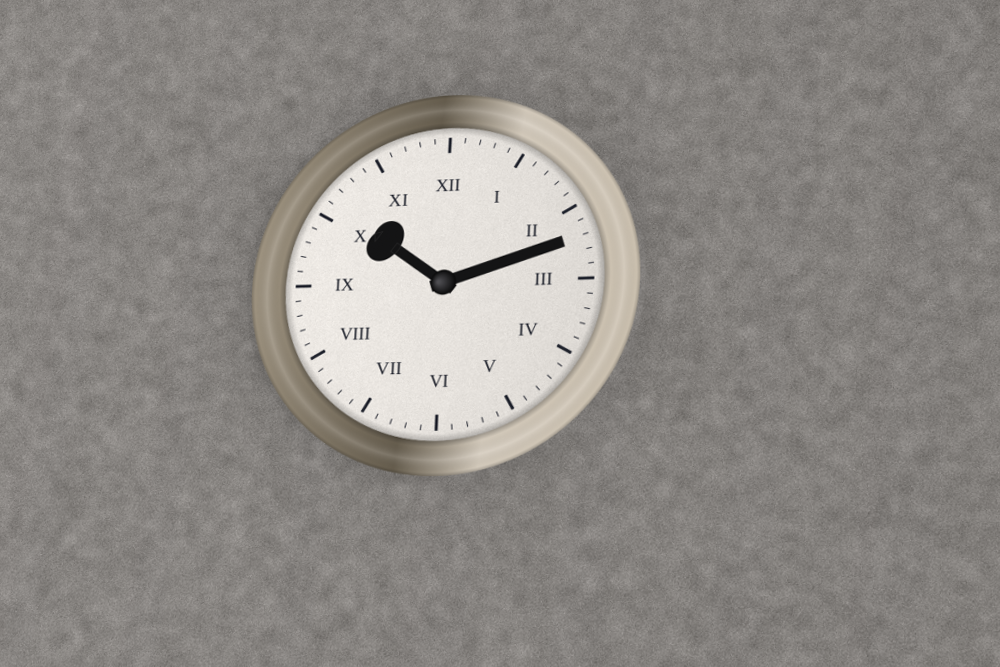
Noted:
10,12
